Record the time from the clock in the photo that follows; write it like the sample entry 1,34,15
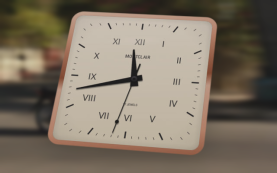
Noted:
11,42,32
